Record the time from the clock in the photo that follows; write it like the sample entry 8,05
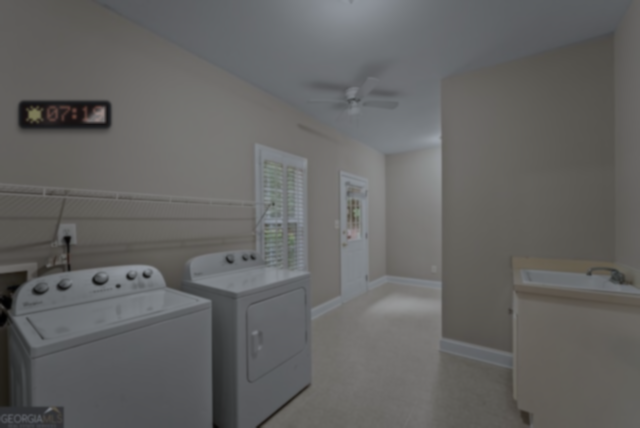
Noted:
7,19
